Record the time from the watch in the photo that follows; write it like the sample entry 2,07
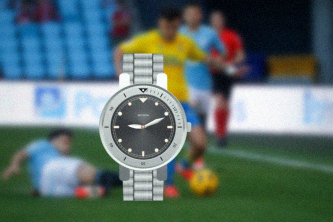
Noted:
9,11
